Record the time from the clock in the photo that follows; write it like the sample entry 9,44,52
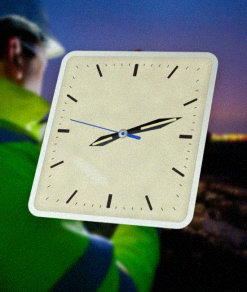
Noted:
8,11,47
